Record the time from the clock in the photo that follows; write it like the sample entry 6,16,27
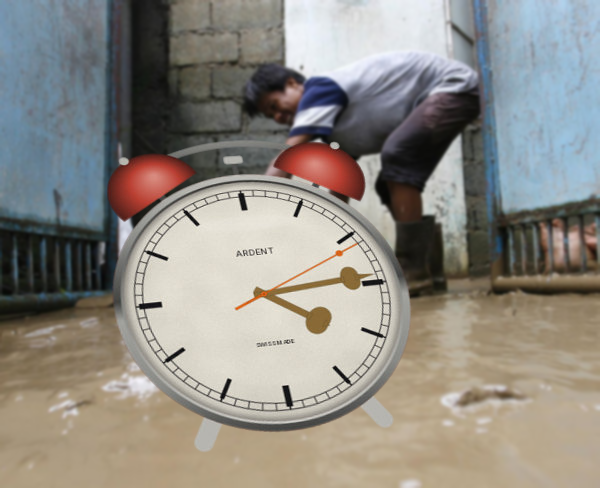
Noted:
4,14,11
